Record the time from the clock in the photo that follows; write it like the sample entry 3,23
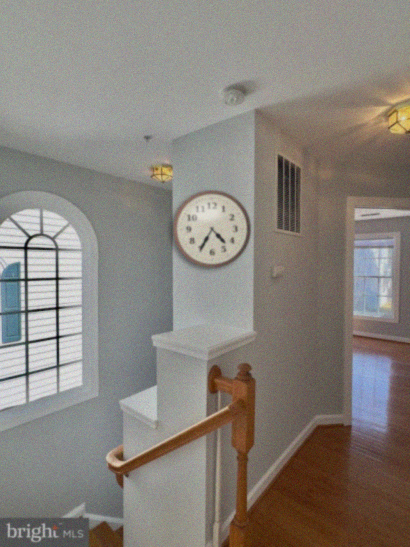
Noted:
4,35
